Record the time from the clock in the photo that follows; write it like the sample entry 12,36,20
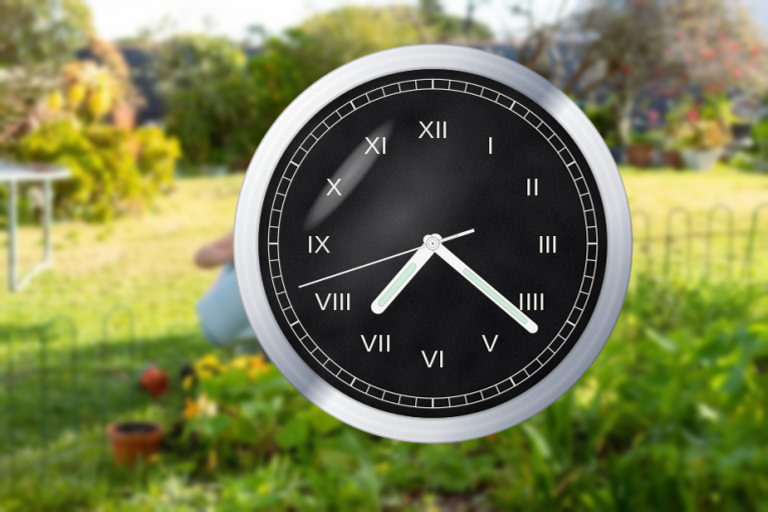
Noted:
7,21,42
